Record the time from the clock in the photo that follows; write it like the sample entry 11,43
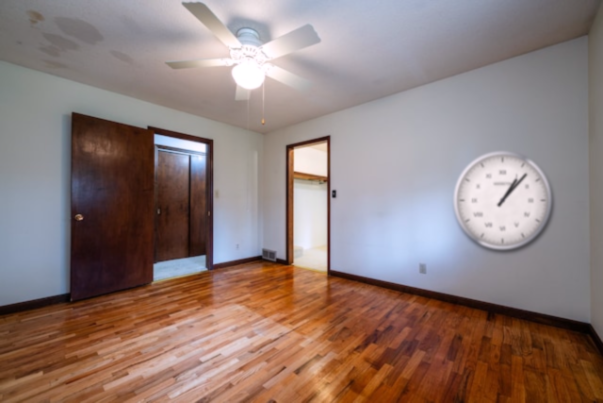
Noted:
1,07
